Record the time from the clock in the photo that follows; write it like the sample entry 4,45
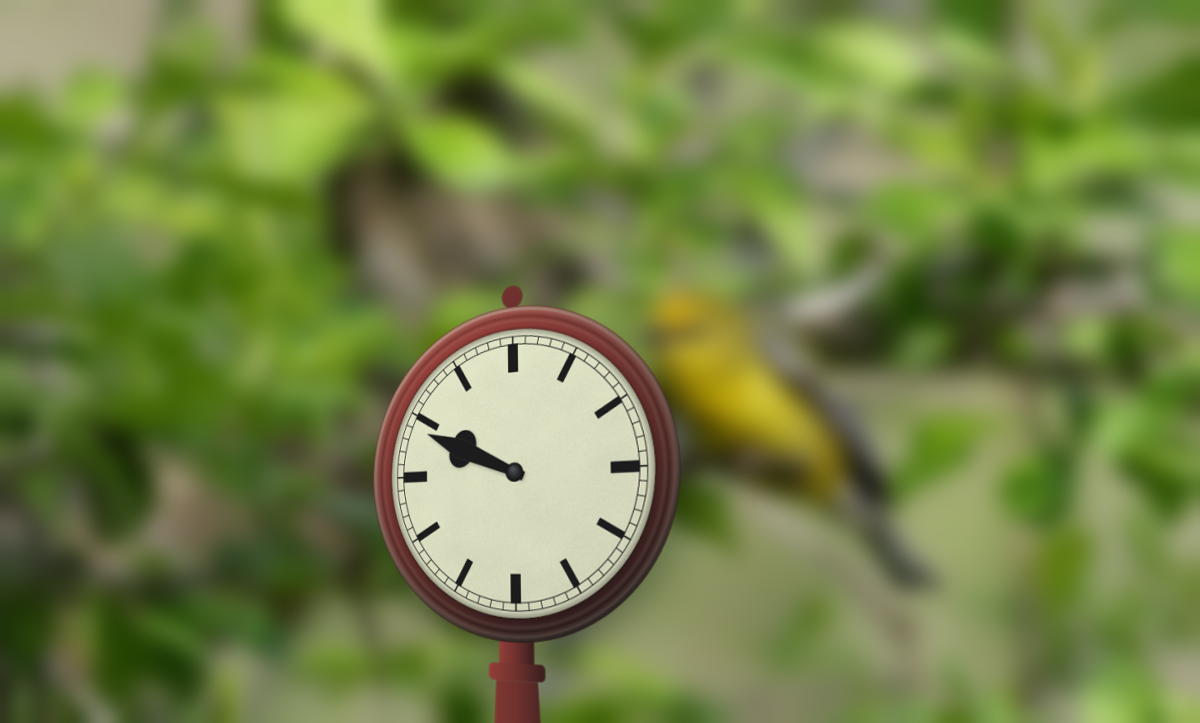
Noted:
9,49
